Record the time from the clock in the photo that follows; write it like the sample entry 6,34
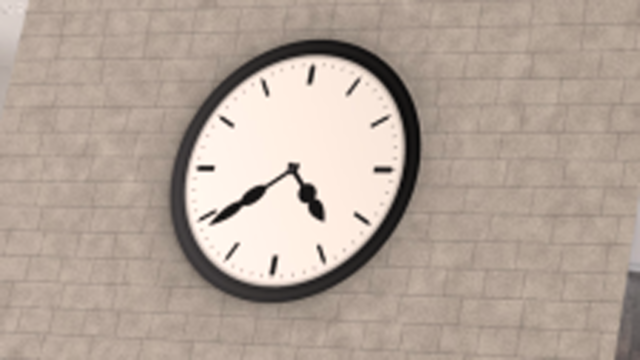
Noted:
4,39
